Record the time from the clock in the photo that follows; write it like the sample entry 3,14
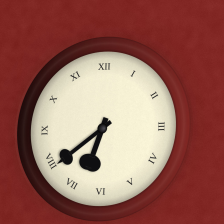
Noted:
6,39
